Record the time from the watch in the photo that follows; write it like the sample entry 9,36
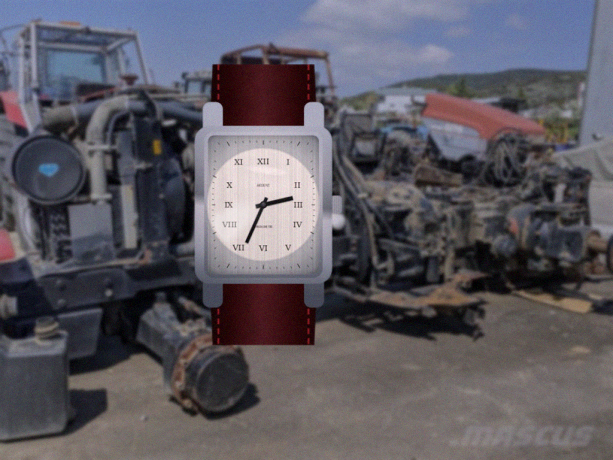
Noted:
2,34
